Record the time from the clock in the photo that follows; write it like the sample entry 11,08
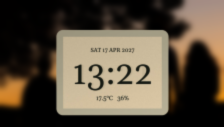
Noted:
13,22
